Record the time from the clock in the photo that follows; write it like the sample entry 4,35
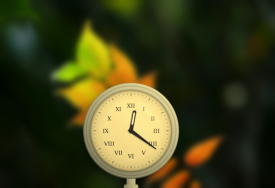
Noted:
12,21
